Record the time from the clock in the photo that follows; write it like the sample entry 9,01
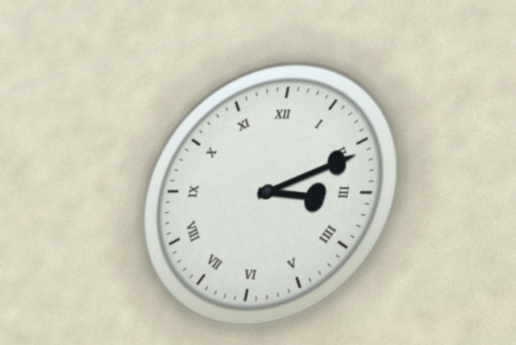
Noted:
3,11
